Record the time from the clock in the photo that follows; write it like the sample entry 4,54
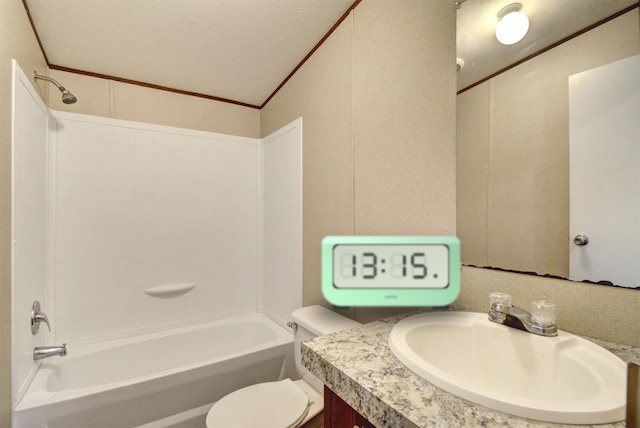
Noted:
13,15
